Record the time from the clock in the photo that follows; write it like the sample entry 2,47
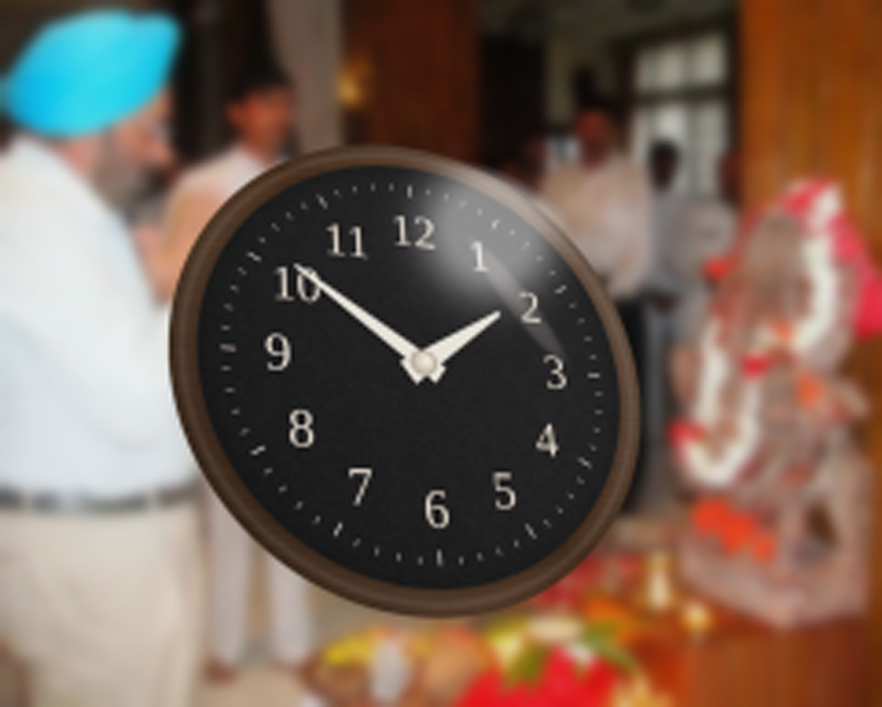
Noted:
1,51
